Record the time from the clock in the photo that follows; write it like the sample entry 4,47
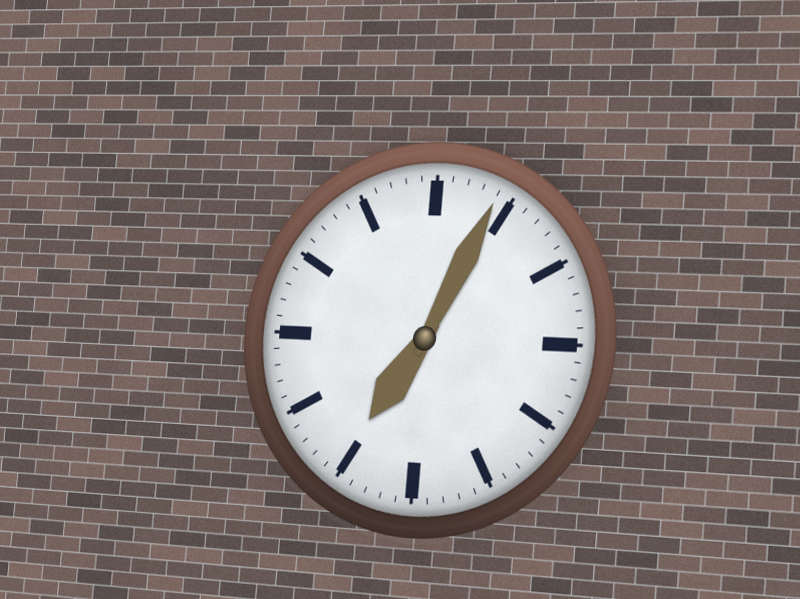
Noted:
7,04
